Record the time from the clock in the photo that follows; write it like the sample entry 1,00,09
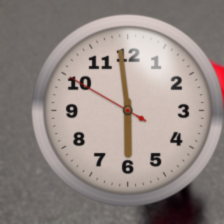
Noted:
5,58,50
